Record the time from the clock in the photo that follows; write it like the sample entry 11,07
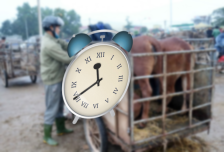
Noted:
11,40
